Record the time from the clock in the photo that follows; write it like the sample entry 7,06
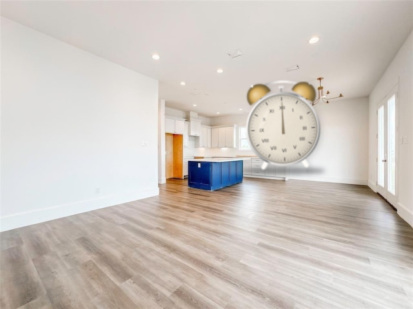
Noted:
12,00
